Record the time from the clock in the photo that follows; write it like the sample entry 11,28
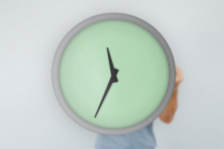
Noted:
11,34
